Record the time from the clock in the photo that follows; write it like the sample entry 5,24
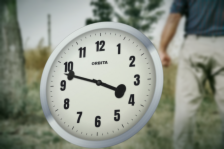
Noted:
3,48
